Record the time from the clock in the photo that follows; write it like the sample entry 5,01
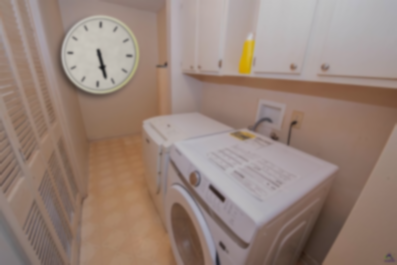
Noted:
5,27
